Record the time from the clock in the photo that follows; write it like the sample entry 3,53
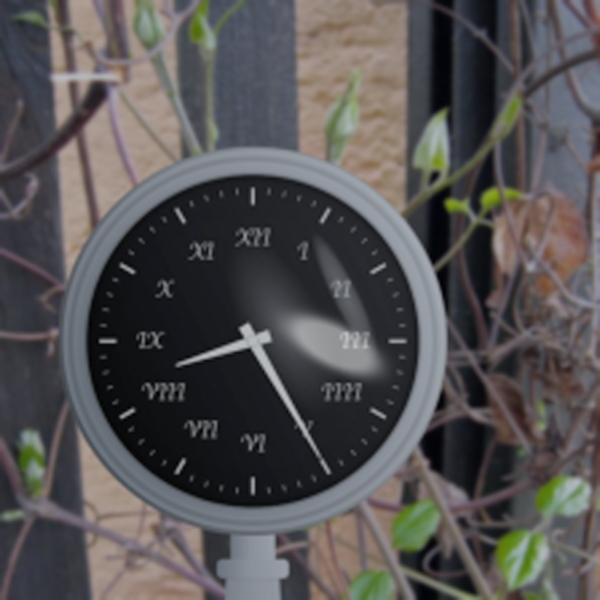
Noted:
8,25
